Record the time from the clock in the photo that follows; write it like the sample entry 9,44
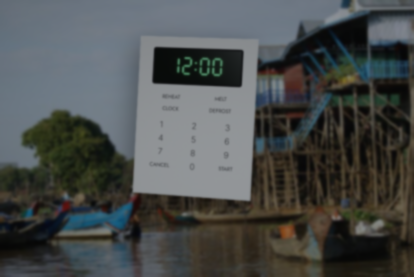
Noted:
12,00
